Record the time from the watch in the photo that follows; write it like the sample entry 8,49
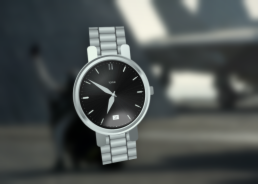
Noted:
6,51
